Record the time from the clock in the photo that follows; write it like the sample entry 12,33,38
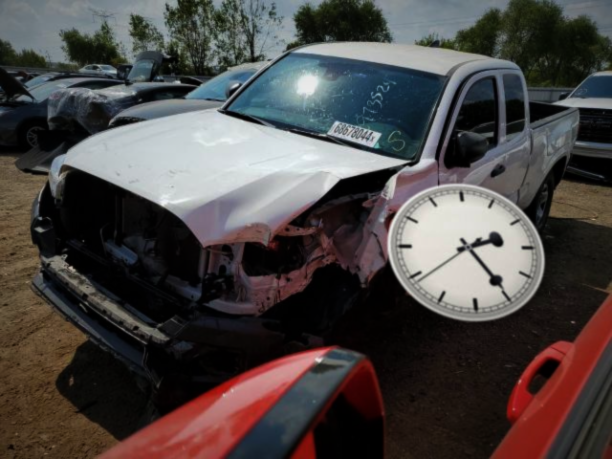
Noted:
2,24,39
